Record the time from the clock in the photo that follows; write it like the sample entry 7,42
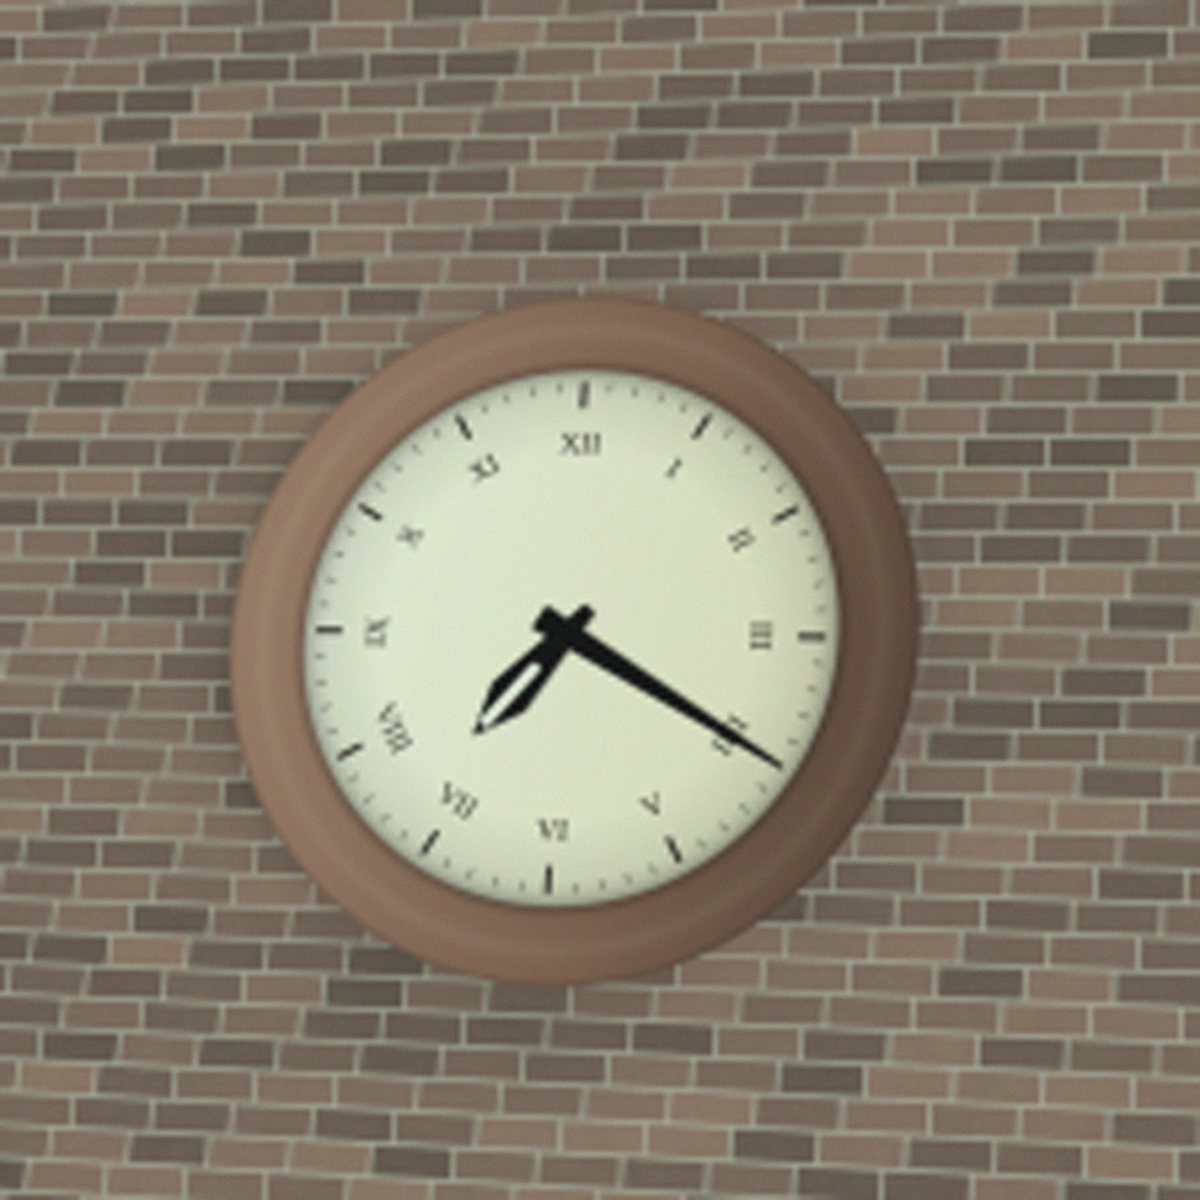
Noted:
7,20
